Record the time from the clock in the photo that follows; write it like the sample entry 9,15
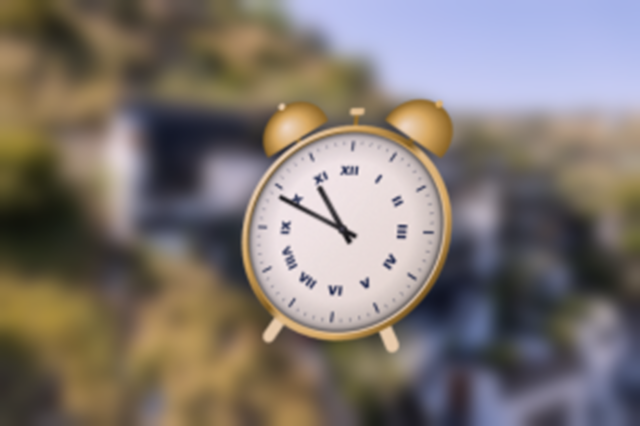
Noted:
10,49
